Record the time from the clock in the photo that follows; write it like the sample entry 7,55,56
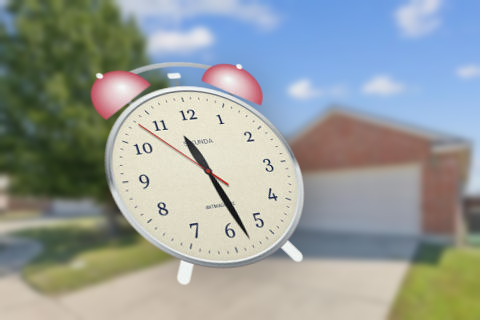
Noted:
11,27,53
